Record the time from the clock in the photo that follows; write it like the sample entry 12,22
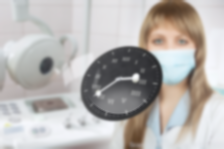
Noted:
2,37
